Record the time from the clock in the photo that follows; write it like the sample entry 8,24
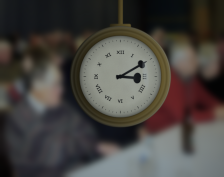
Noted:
3,10
